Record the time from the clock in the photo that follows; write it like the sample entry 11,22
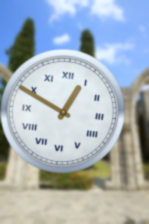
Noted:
12,49
